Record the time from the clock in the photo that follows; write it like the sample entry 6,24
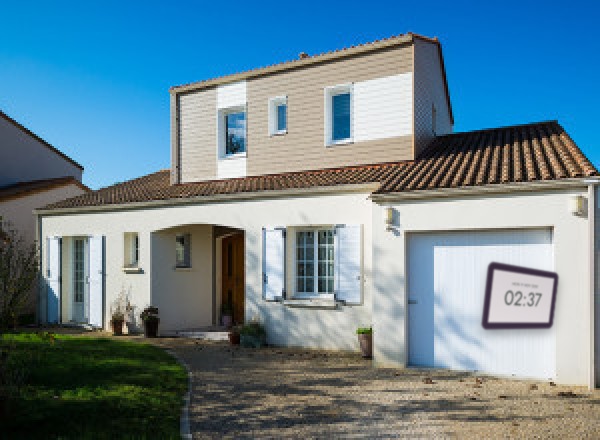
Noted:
2,37
